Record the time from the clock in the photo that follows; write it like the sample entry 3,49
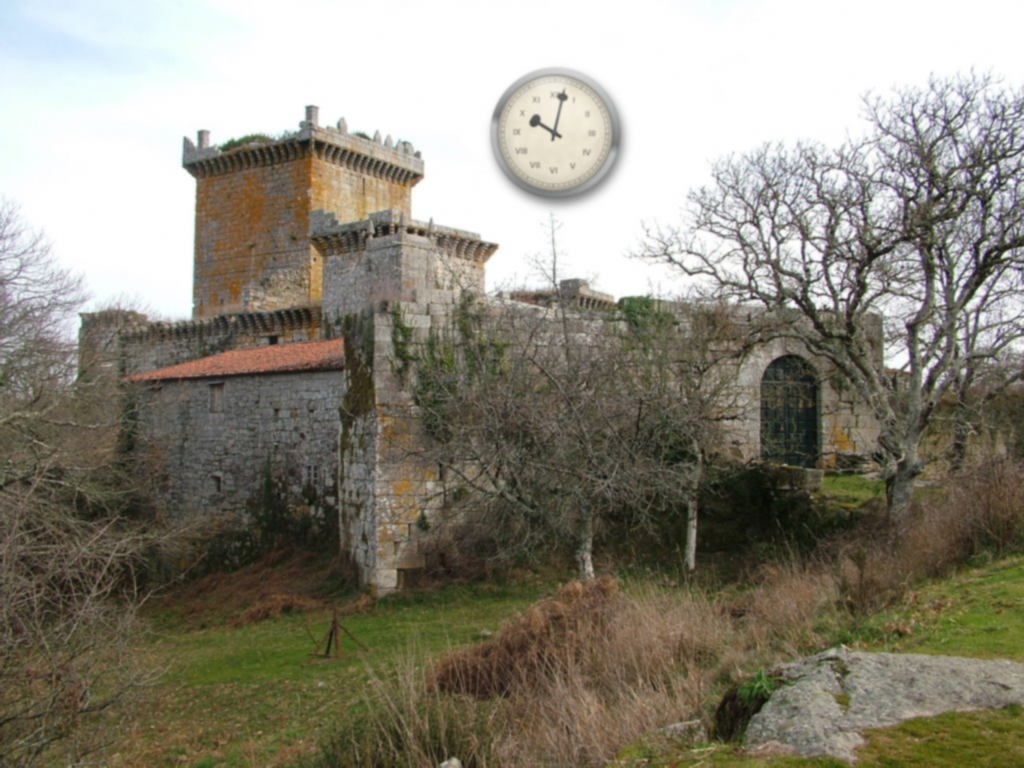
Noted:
10,02
